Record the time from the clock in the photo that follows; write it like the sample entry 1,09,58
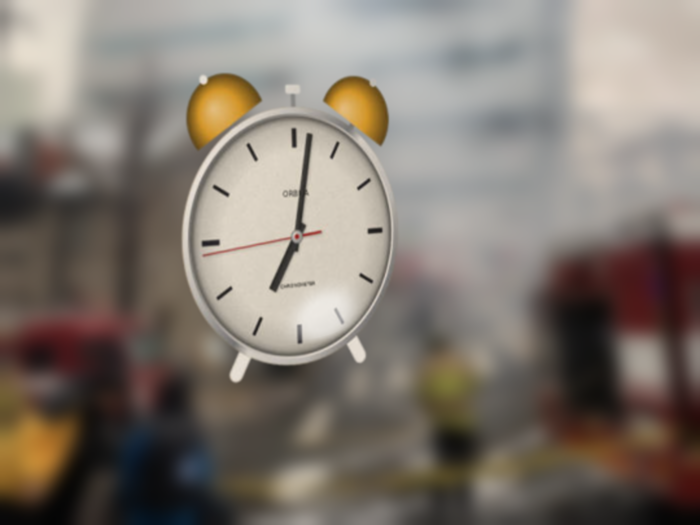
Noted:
7,01,44
